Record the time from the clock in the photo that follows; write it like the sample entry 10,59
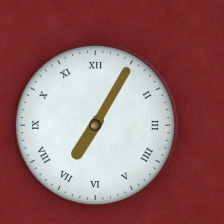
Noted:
7,05
